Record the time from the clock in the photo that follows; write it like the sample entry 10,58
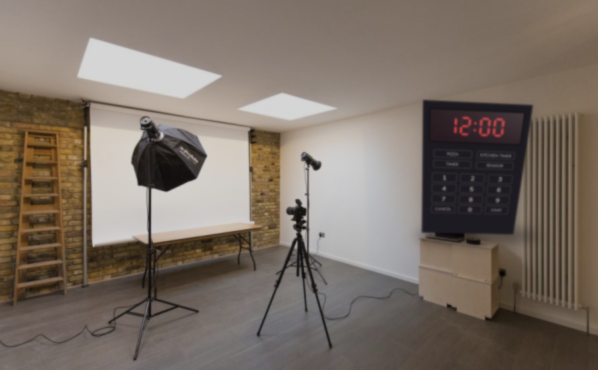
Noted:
12,00
